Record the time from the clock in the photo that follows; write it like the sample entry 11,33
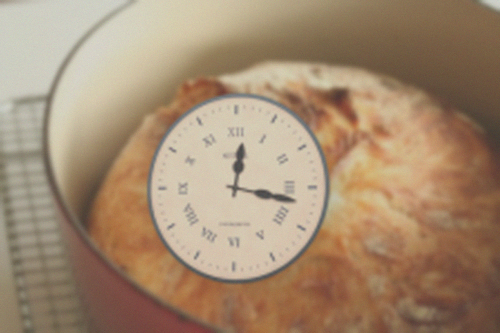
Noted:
12,17
